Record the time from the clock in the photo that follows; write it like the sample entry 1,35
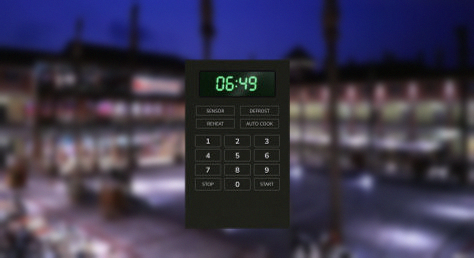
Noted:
6,49
